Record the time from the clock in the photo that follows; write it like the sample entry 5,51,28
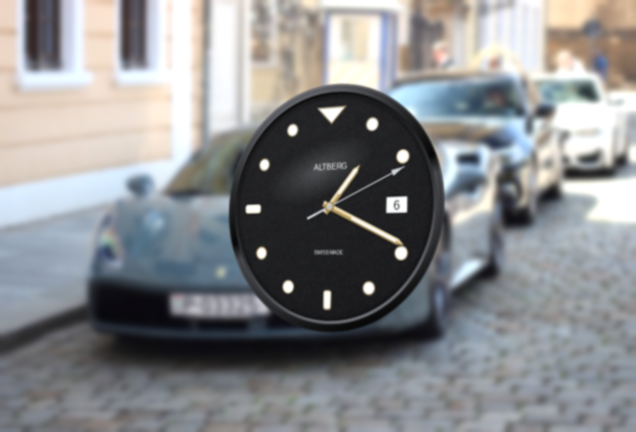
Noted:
1,19,11
